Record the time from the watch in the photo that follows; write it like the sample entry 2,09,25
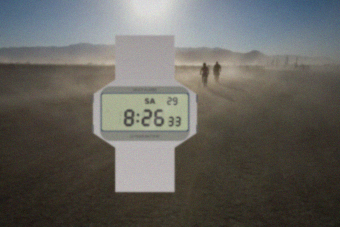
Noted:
8,26,33
